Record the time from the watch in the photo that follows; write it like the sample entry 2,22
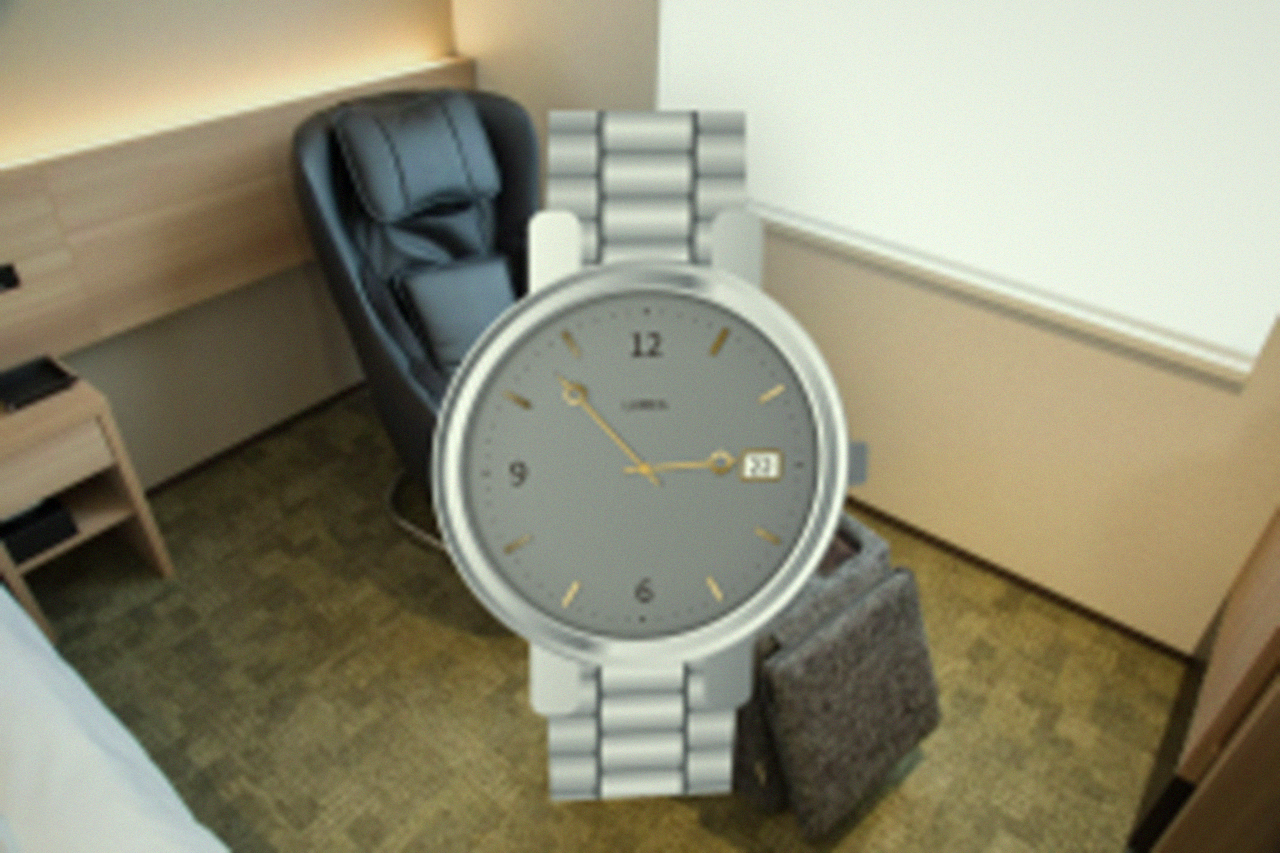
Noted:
2,53
